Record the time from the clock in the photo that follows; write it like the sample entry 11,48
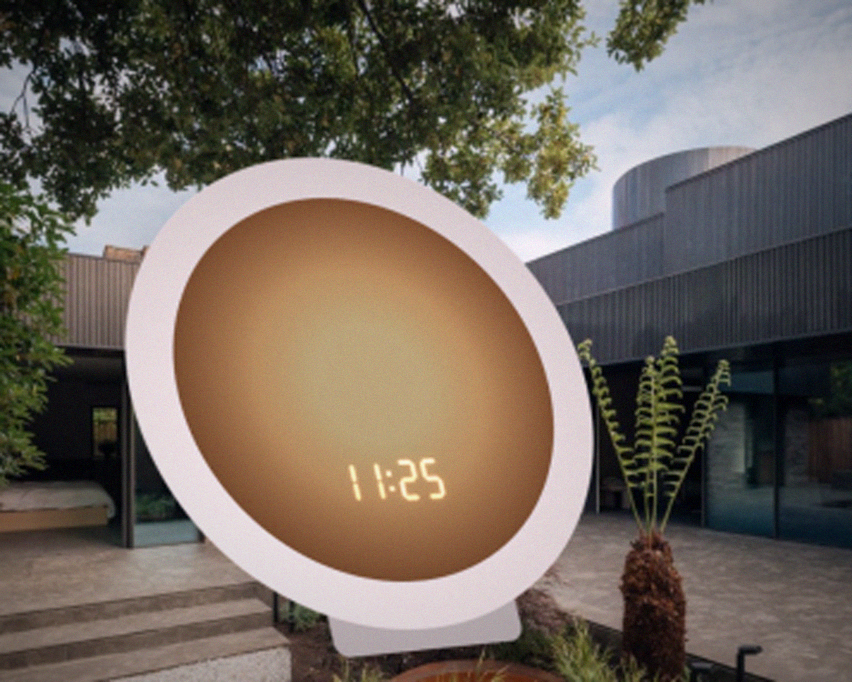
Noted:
11,25
